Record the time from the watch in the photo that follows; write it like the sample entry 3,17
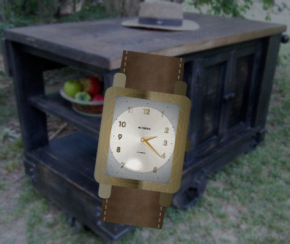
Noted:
2,21
